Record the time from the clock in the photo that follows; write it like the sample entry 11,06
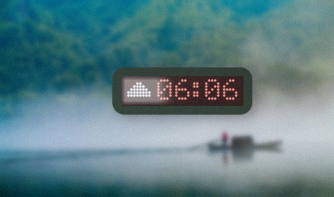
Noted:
6,06
